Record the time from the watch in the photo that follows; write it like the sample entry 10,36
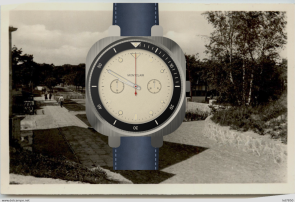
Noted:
9,50
